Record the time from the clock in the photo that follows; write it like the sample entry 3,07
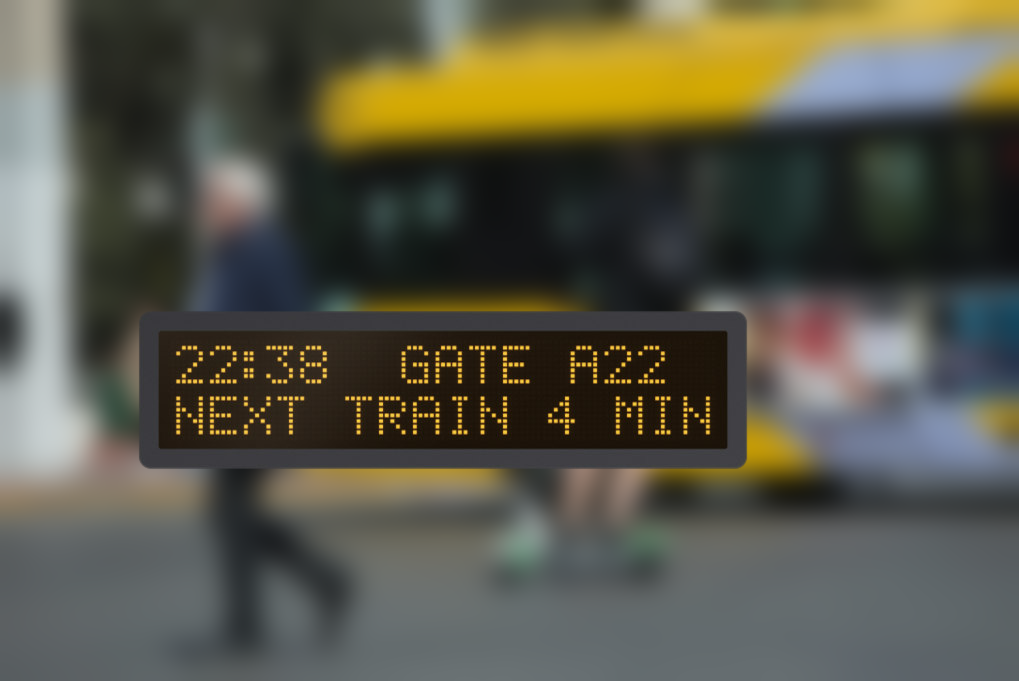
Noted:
22,38
